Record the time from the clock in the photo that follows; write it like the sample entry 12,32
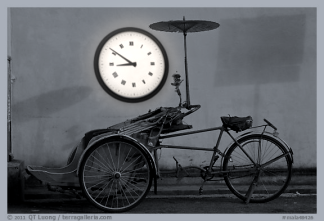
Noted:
8,51
